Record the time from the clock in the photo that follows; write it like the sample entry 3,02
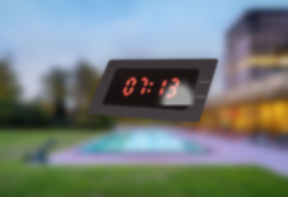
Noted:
7,13
